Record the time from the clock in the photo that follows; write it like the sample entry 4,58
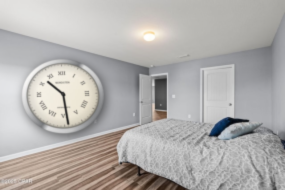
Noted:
10,29
